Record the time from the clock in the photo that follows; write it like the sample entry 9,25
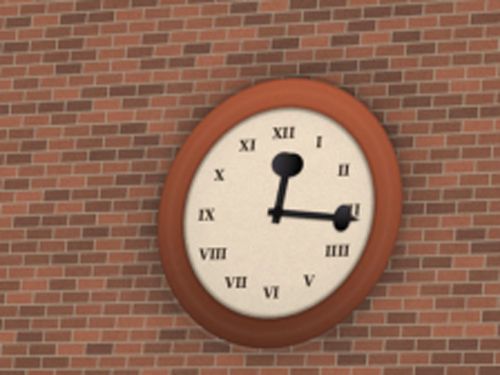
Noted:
12,16
